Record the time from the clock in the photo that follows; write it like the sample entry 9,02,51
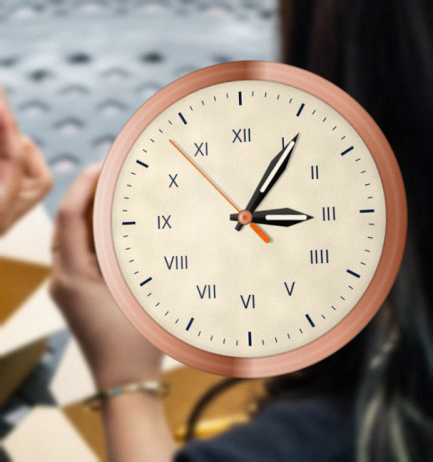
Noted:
3,05,53
